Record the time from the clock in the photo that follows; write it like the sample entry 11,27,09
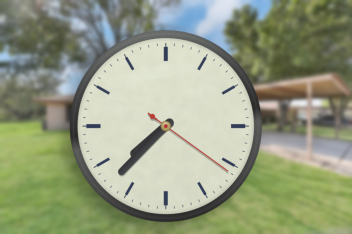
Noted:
7,37,21
